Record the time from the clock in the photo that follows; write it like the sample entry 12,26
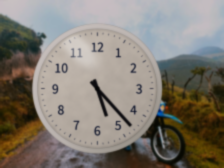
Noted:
5,23
